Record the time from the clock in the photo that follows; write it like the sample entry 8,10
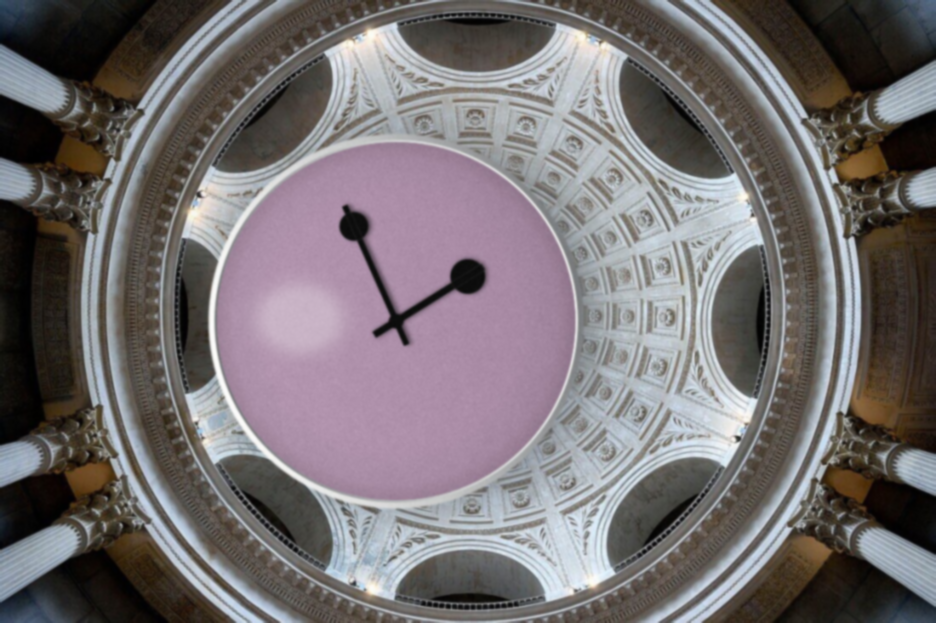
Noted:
1,56
